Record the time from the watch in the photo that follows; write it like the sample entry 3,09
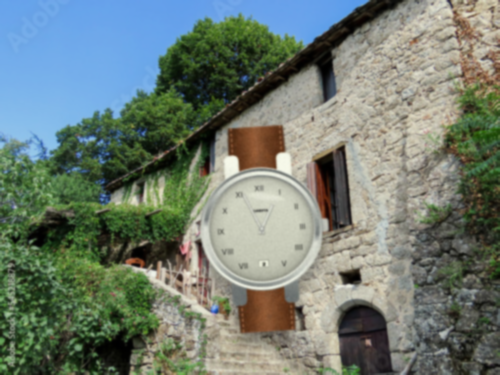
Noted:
12,56
